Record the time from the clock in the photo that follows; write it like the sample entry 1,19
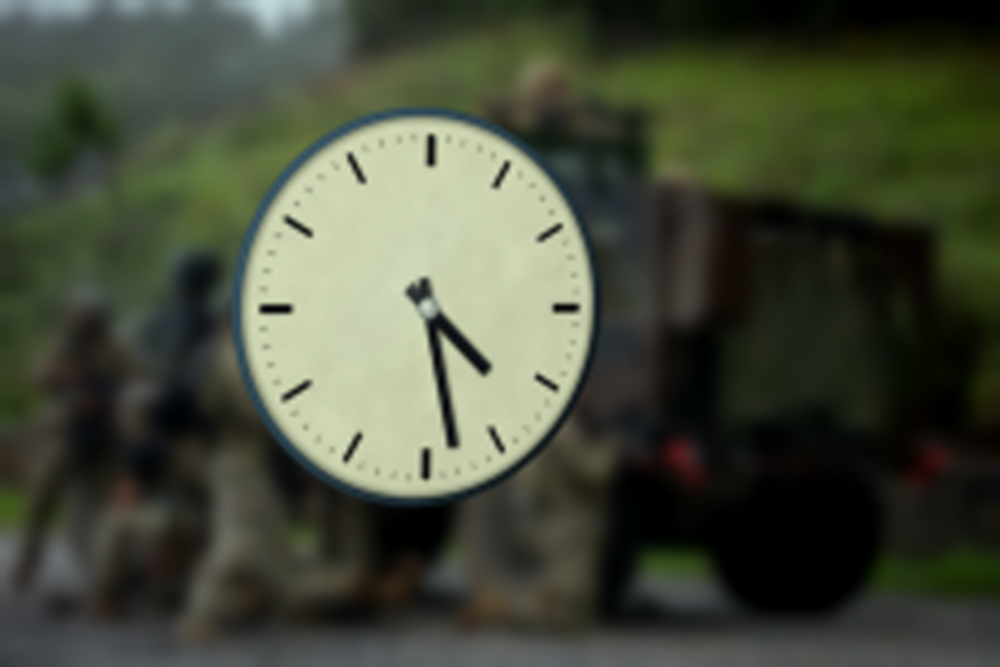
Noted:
4,28
